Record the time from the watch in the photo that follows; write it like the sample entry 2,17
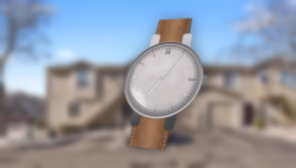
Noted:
7,05
